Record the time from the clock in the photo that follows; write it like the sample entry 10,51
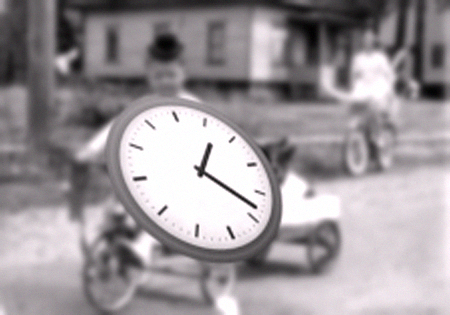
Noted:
1,23
